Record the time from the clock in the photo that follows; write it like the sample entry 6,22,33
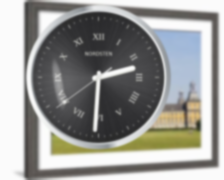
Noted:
2,30,39
